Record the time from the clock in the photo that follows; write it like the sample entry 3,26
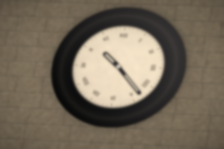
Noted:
10,23
